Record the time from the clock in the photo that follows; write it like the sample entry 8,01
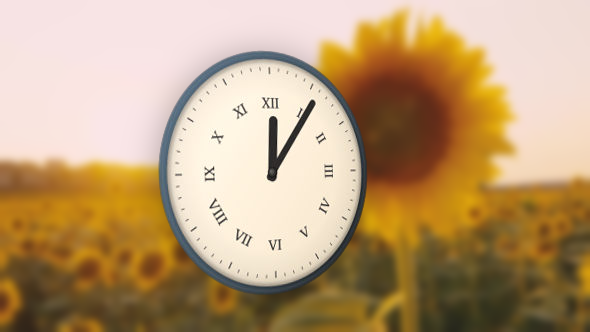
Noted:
12,06
